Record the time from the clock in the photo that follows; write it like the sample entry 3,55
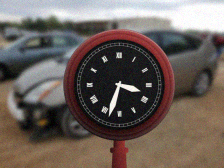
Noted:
3,33
